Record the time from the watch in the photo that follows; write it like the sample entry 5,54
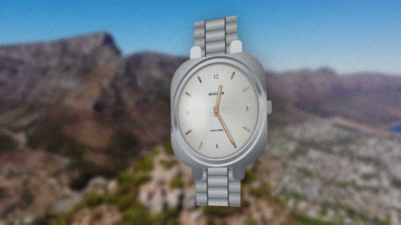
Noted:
12,25
